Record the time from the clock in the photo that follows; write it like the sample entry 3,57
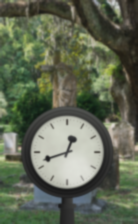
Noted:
12,42
